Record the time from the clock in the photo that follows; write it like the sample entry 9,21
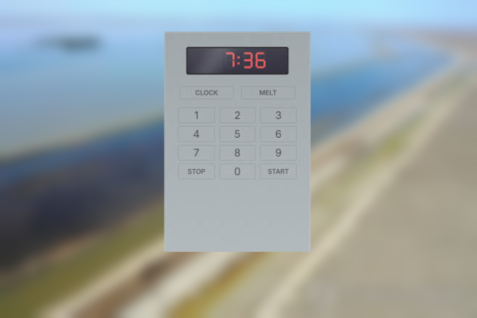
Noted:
7,36
